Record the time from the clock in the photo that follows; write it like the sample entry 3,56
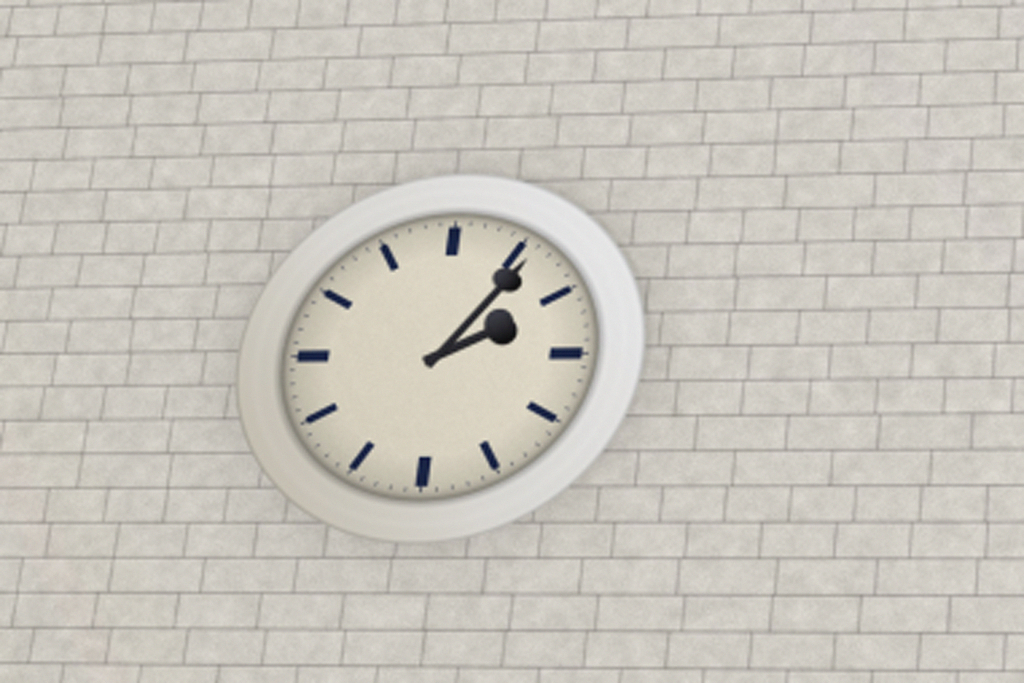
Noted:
2,06
